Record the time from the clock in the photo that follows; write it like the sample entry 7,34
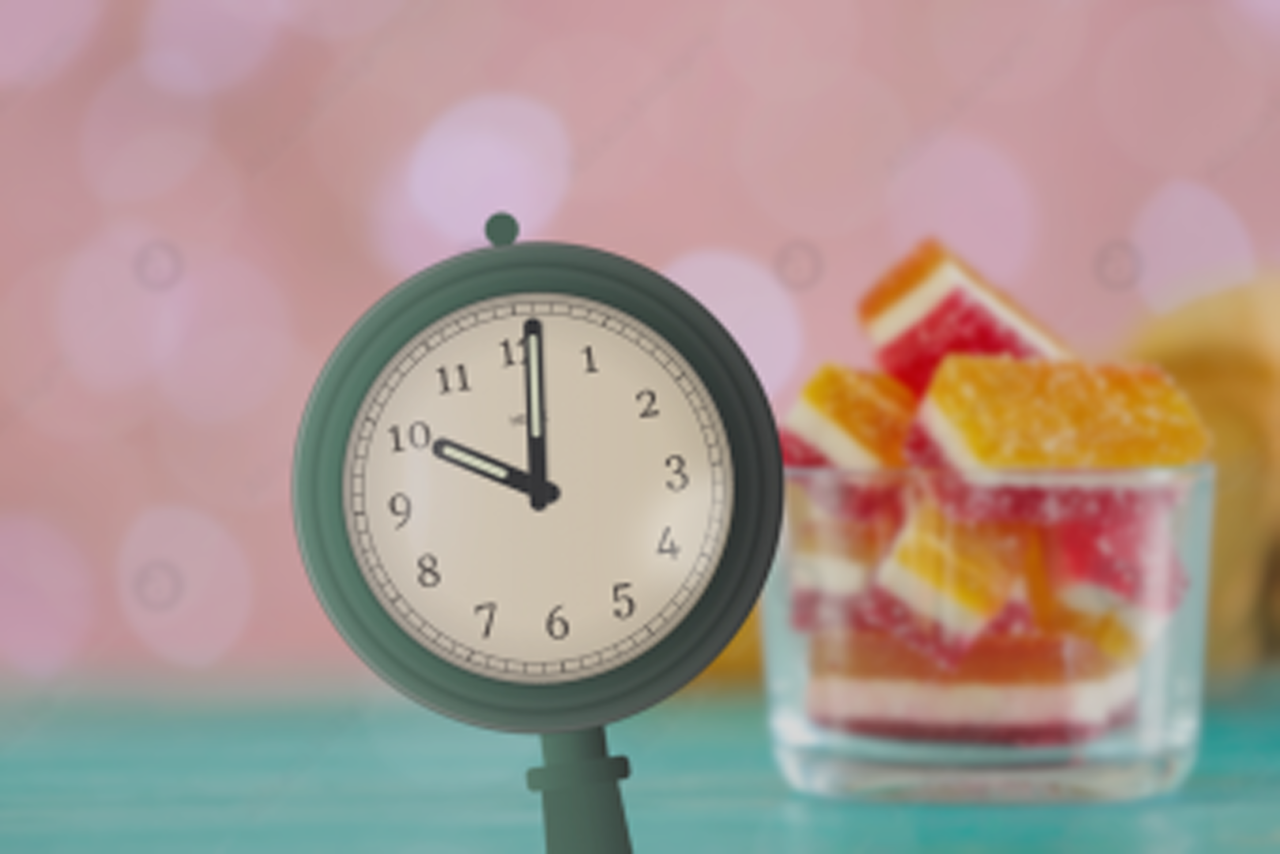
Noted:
10,01
